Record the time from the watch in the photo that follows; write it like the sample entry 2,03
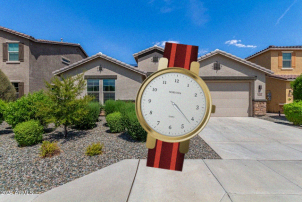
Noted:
4,22
